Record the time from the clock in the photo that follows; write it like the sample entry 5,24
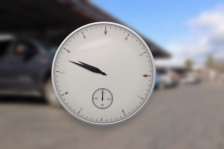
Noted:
9,48
